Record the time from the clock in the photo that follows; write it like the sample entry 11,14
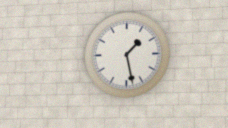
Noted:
1,28
